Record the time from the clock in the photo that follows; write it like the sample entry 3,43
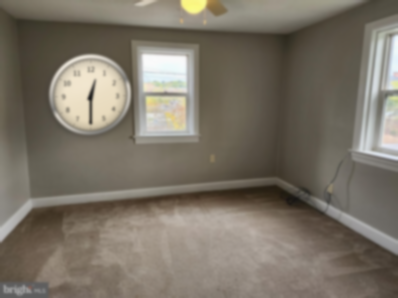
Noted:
12,30
